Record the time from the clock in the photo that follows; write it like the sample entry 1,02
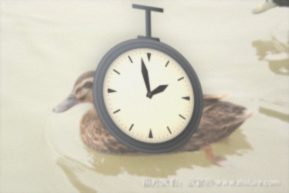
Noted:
1,58
